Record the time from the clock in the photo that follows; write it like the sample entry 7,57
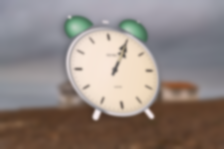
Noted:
1,05
